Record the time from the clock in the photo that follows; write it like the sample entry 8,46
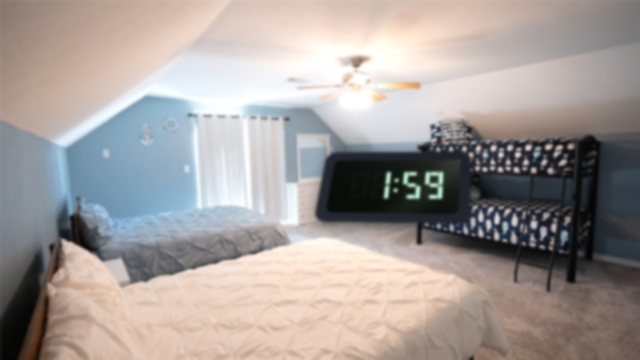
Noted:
1,59
